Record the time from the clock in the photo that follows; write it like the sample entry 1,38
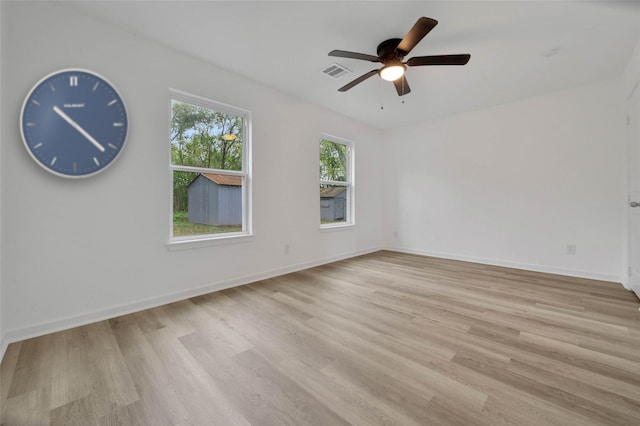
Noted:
10,22
